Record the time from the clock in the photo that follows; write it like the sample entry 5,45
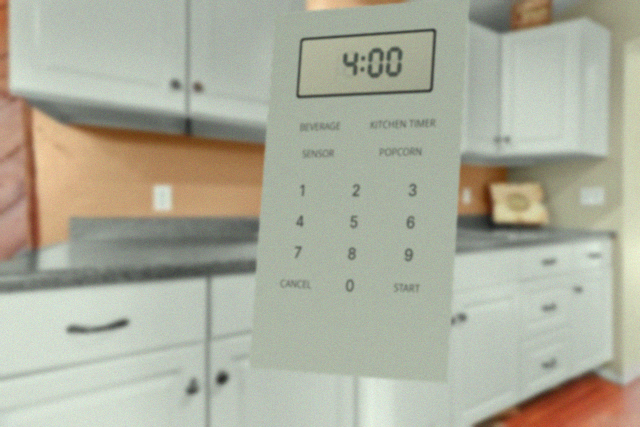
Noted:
4,00
